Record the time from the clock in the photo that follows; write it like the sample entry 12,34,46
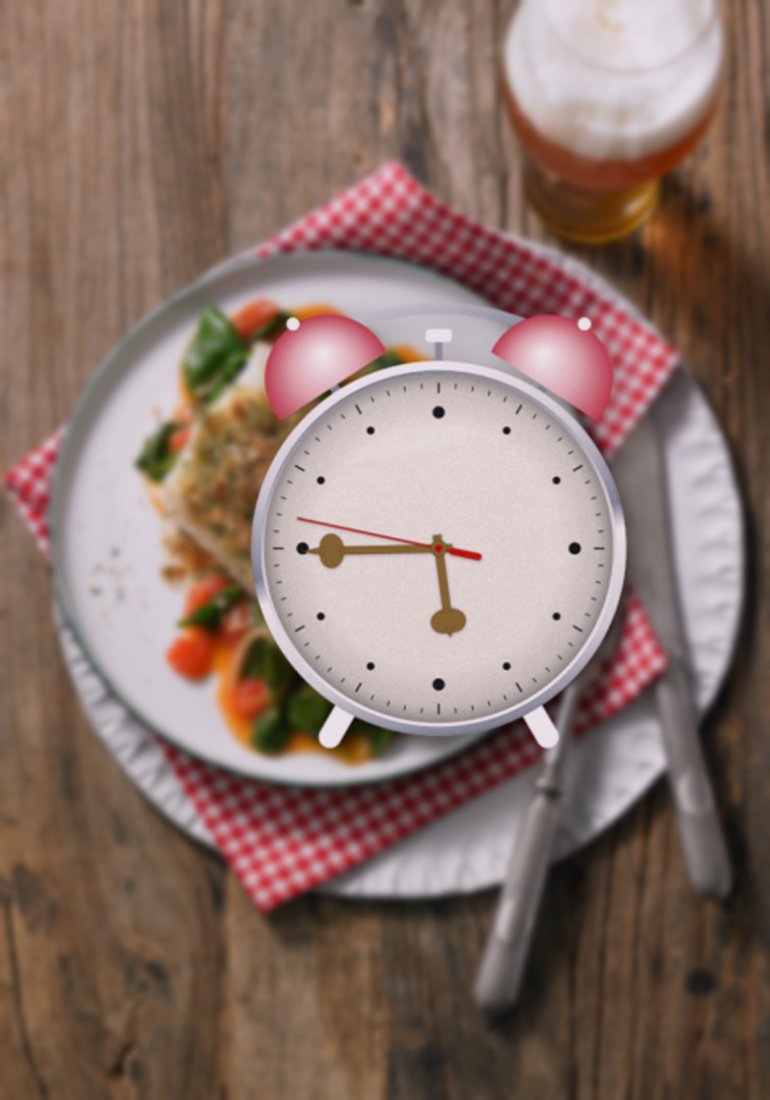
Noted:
5,44,47
